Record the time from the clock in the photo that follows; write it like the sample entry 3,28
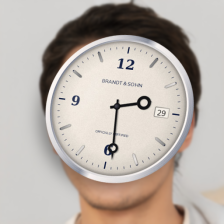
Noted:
2,29
